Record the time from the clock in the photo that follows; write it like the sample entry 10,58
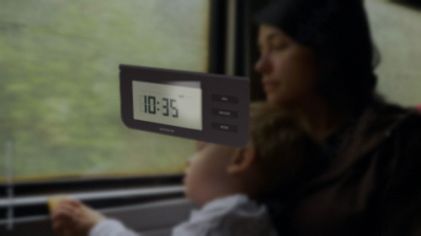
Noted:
10,35
